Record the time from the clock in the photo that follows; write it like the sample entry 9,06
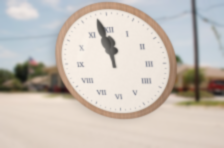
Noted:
11,58
